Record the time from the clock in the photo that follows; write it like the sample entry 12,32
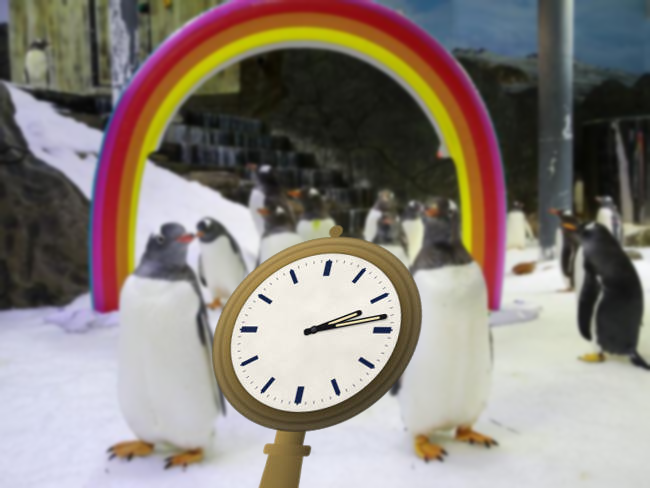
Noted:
2,13
